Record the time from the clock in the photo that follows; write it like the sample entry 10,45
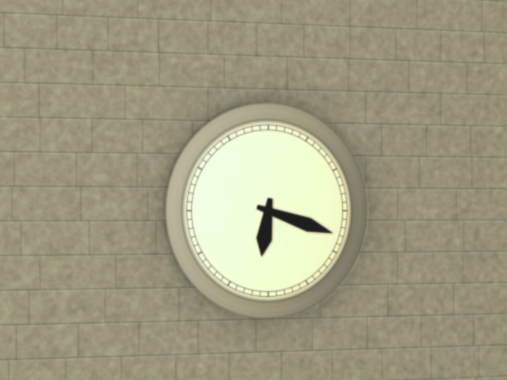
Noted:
6,18
